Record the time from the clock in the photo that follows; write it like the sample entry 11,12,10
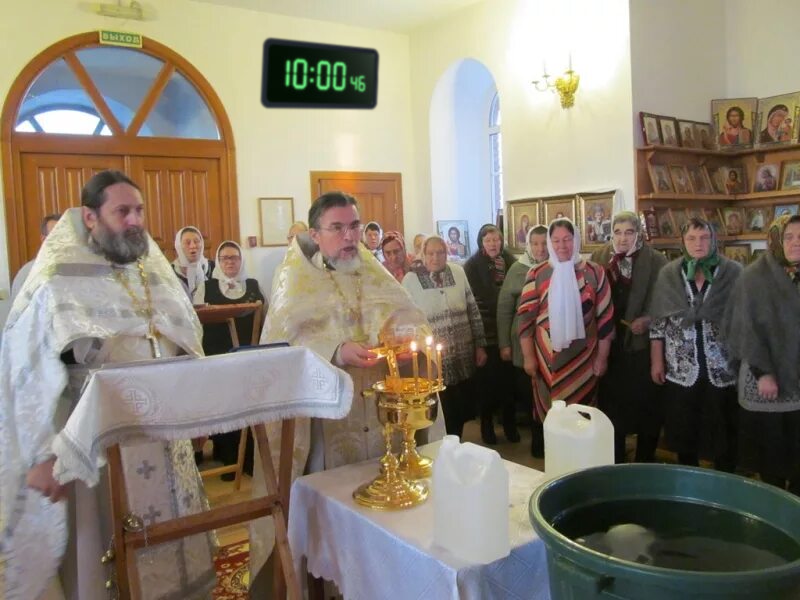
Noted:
10,00,46
